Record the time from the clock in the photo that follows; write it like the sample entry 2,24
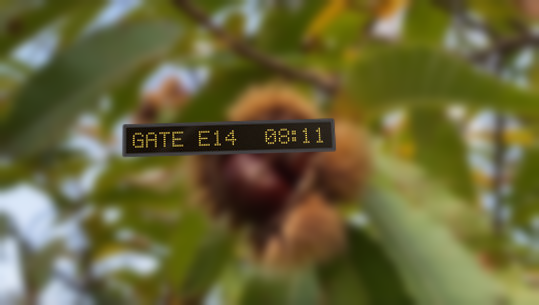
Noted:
8,11
